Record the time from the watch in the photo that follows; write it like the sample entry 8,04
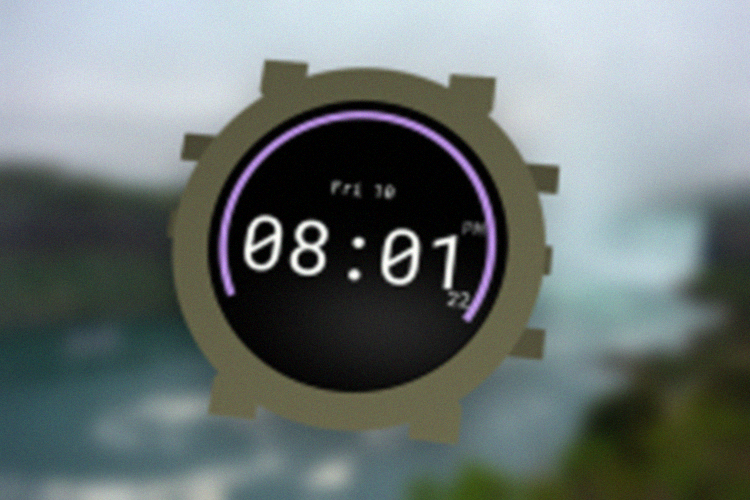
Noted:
8,01
